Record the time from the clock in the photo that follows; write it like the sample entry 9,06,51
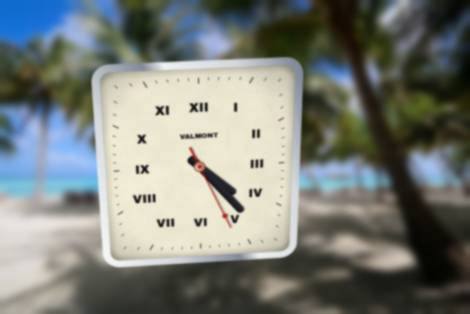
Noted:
4,23,26
